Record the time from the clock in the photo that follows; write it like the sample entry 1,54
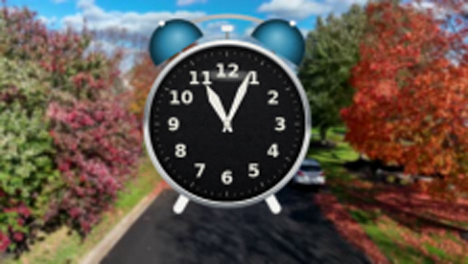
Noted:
11,04
